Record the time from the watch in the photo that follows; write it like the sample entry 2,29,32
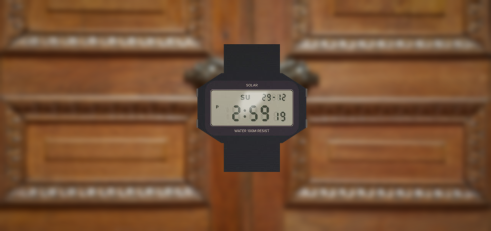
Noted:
2,59,19
